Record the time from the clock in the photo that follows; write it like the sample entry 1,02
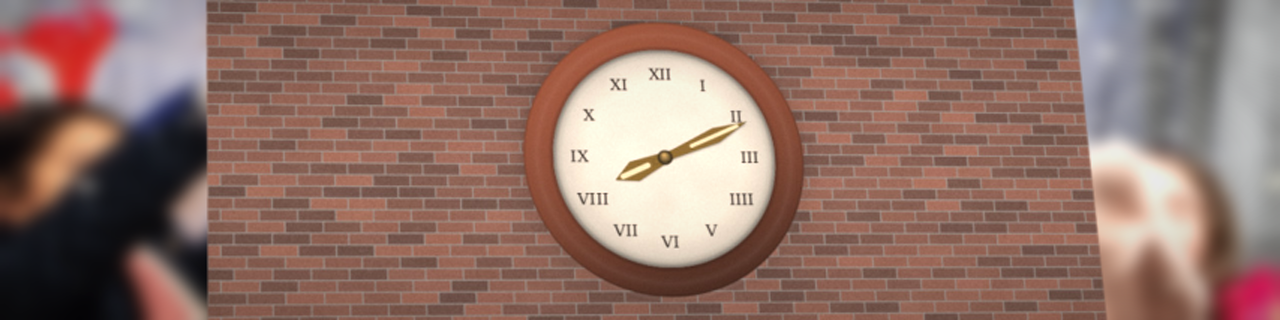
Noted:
8,11
